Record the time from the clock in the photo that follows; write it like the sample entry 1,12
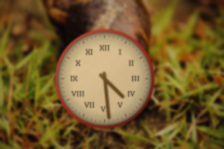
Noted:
4,29
